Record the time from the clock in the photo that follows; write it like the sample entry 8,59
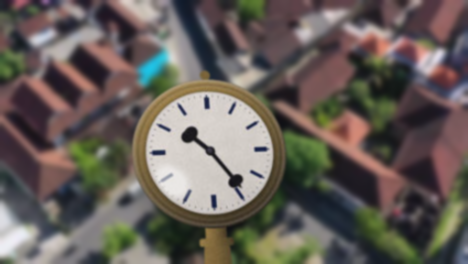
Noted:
10,24
